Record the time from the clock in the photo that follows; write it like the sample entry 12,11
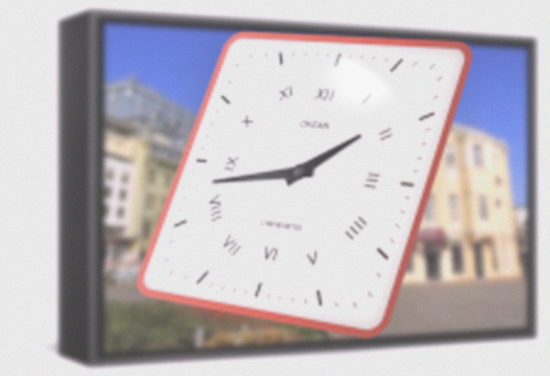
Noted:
1,43
